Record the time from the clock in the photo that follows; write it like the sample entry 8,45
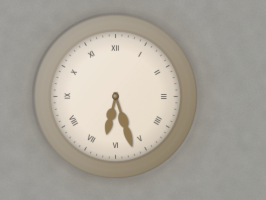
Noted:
6,27
